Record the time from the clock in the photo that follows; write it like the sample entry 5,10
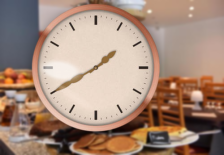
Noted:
1,40
